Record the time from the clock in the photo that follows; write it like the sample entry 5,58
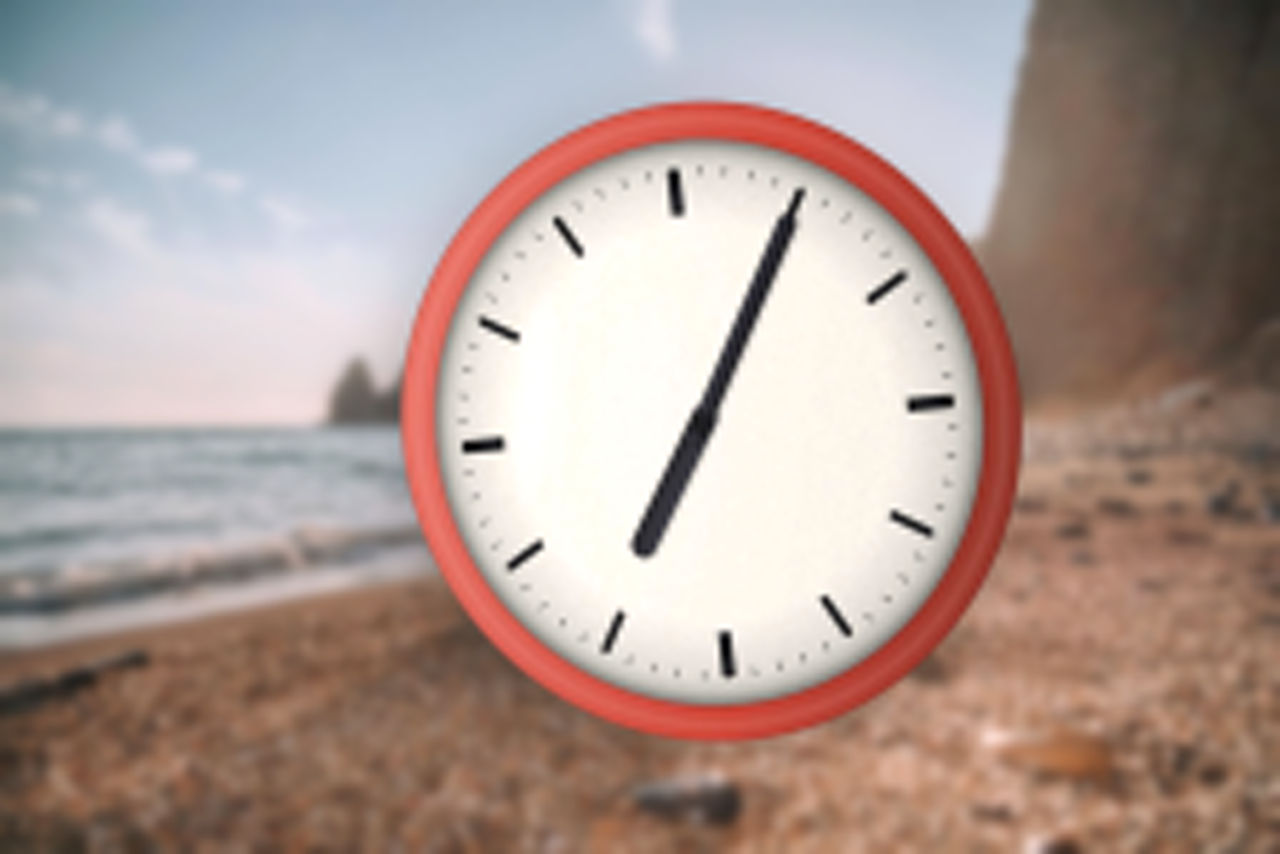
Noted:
7,05
